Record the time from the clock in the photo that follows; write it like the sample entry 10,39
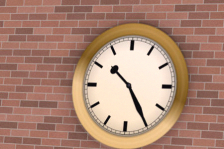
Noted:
10,25
